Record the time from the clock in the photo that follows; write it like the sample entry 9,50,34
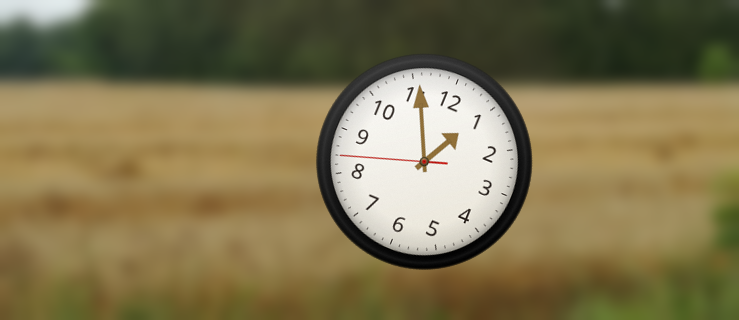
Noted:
12,55,42
